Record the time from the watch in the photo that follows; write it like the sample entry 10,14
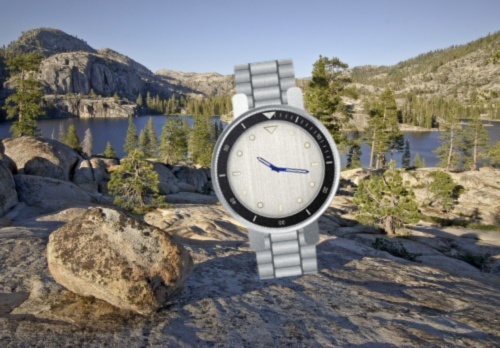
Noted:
10,17
